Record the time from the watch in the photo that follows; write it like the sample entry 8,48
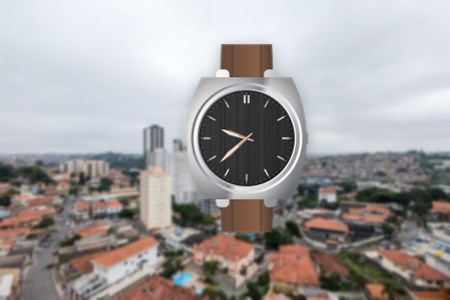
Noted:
9,38
